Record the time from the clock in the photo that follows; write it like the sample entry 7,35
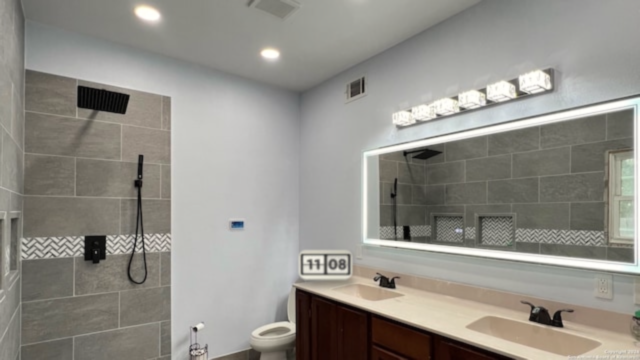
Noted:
11,08
